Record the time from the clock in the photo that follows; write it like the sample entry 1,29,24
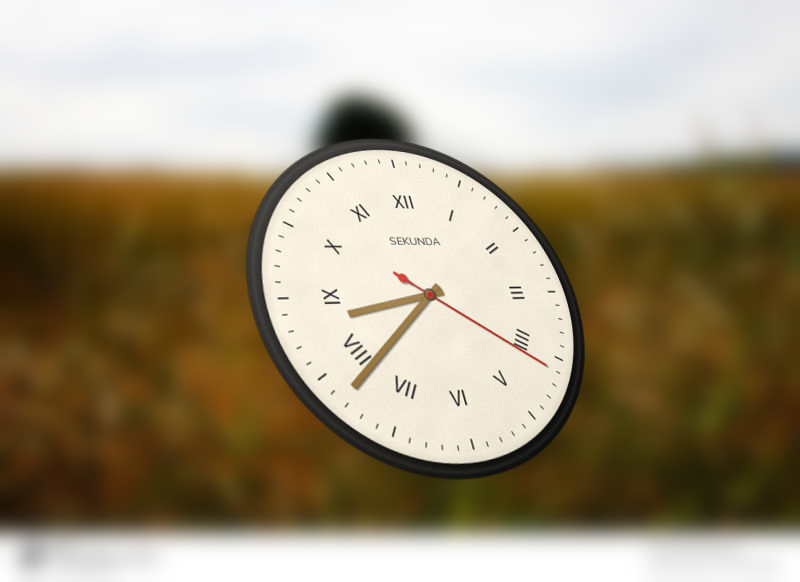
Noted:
8,38,21
